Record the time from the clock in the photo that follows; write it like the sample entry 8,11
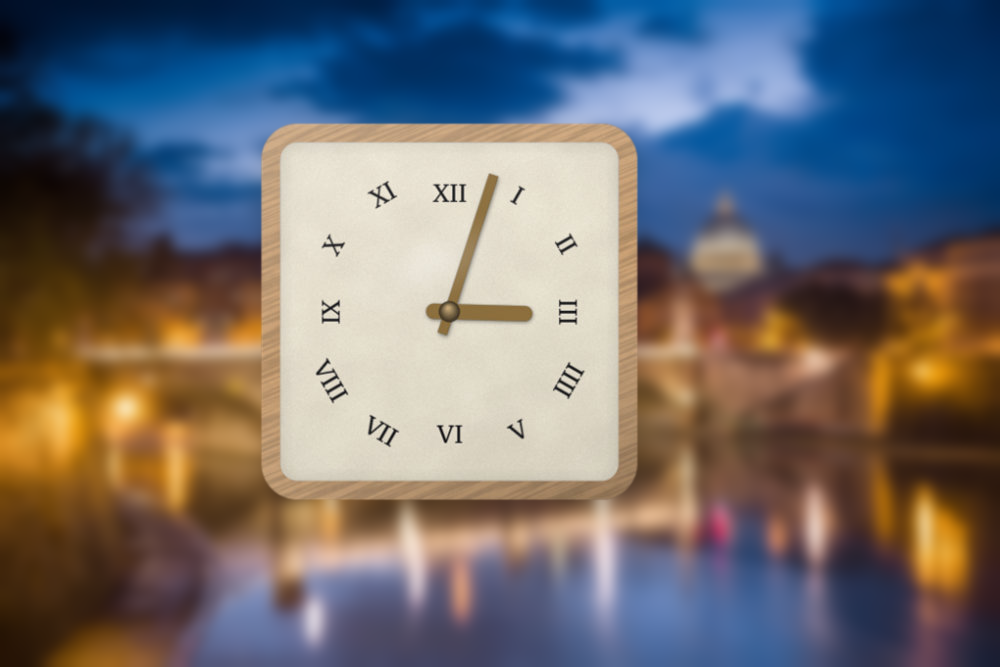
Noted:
3,03
